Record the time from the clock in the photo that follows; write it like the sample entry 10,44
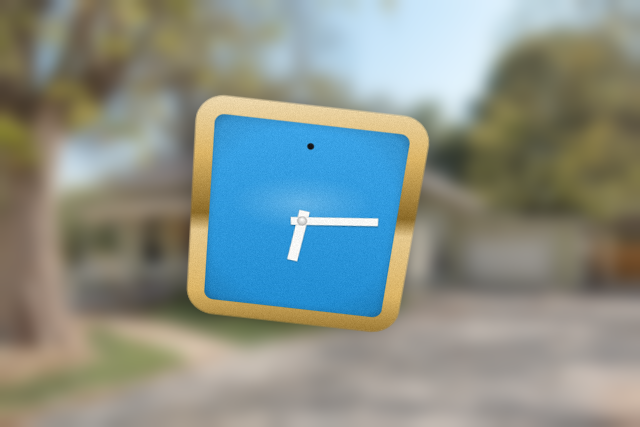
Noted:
6,14
